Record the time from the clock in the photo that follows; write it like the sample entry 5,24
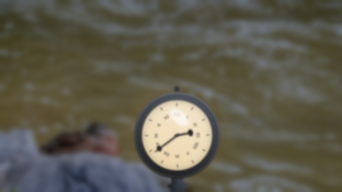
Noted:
2,39
